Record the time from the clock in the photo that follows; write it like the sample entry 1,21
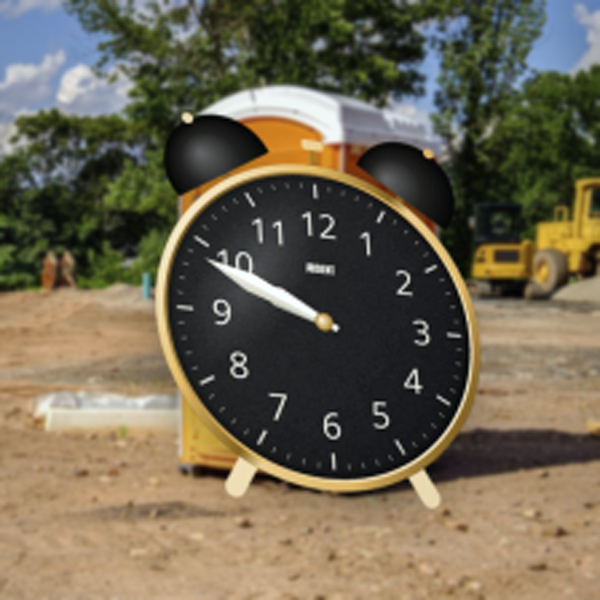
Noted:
9,49
